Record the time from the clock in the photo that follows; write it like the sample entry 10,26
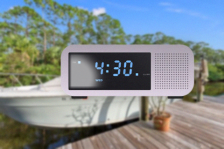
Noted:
4,30
